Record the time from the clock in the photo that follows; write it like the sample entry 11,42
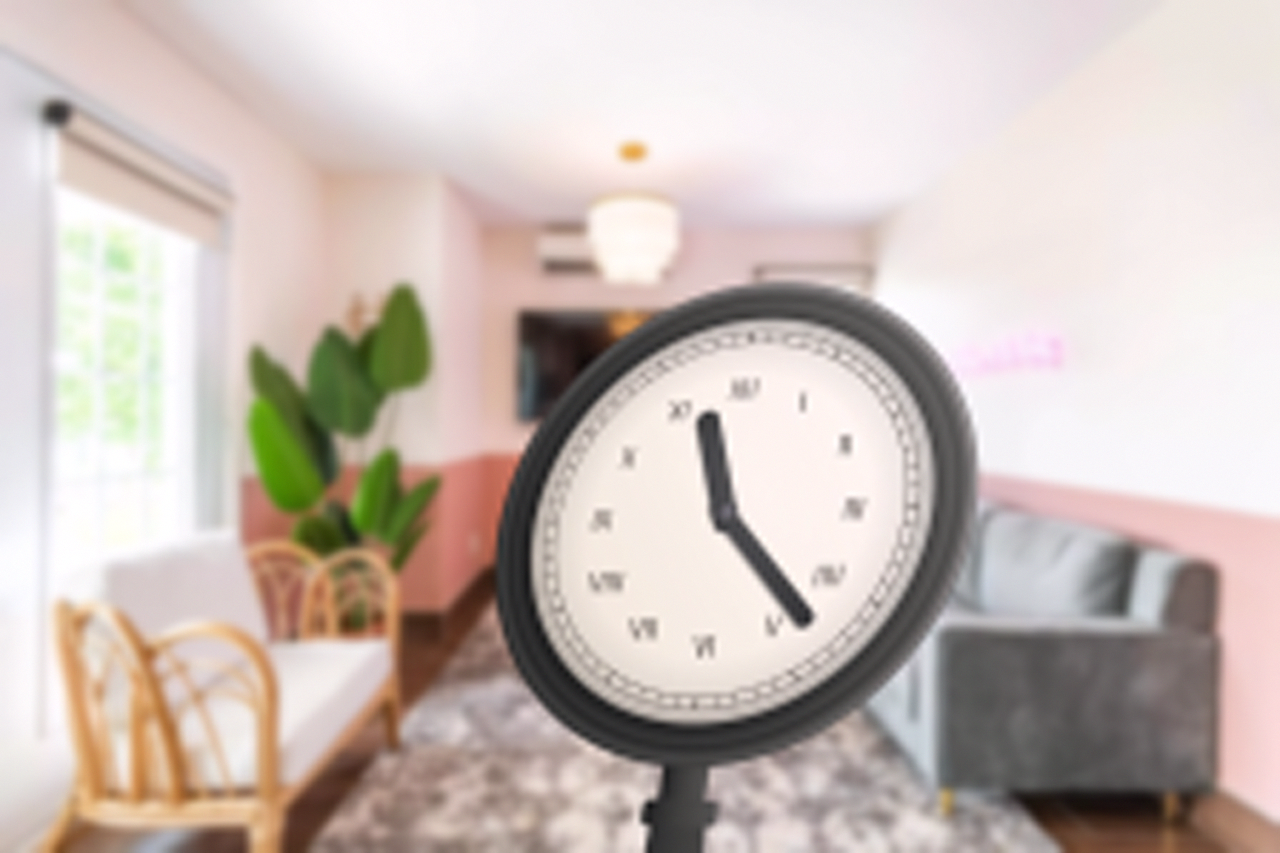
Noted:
11,23
